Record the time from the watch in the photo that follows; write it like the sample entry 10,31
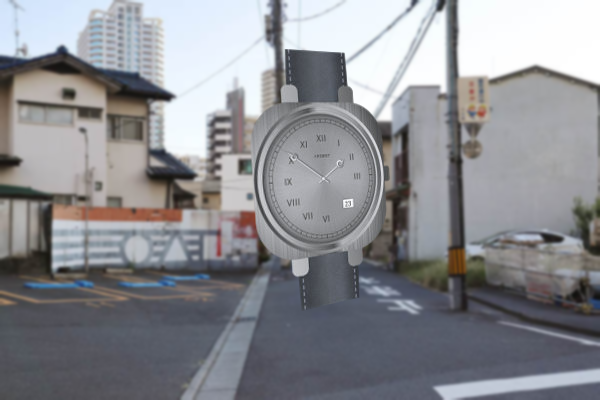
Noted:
1,51
